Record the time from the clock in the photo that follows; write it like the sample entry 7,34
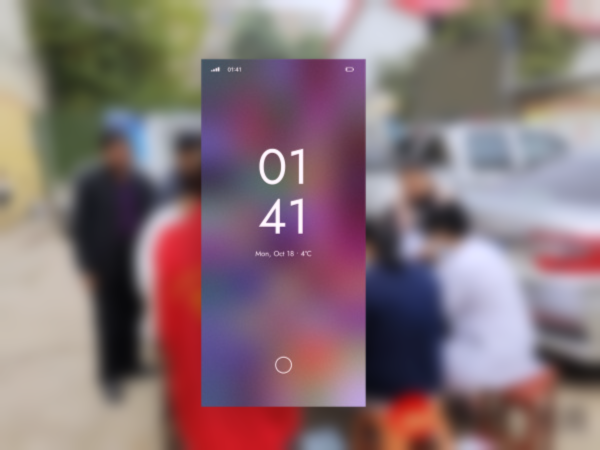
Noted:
1,41
